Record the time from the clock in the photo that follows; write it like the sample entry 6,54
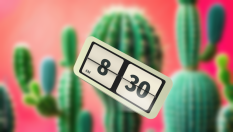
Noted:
8,30
